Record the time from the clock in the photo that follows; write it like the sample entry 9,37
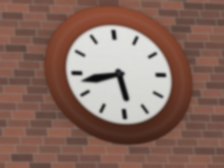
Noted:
5,43
